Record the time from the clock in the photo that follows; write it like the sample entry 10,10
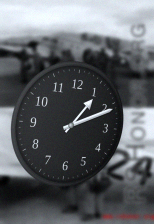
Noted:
1,11
